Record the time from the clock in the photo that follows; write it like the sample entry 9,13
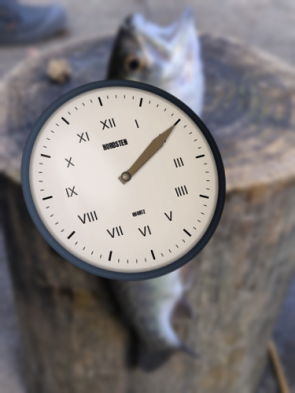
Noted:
2,10
